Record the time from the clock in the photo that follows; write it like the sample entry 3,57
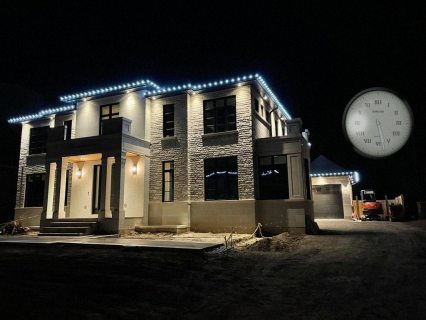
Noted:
5,28
